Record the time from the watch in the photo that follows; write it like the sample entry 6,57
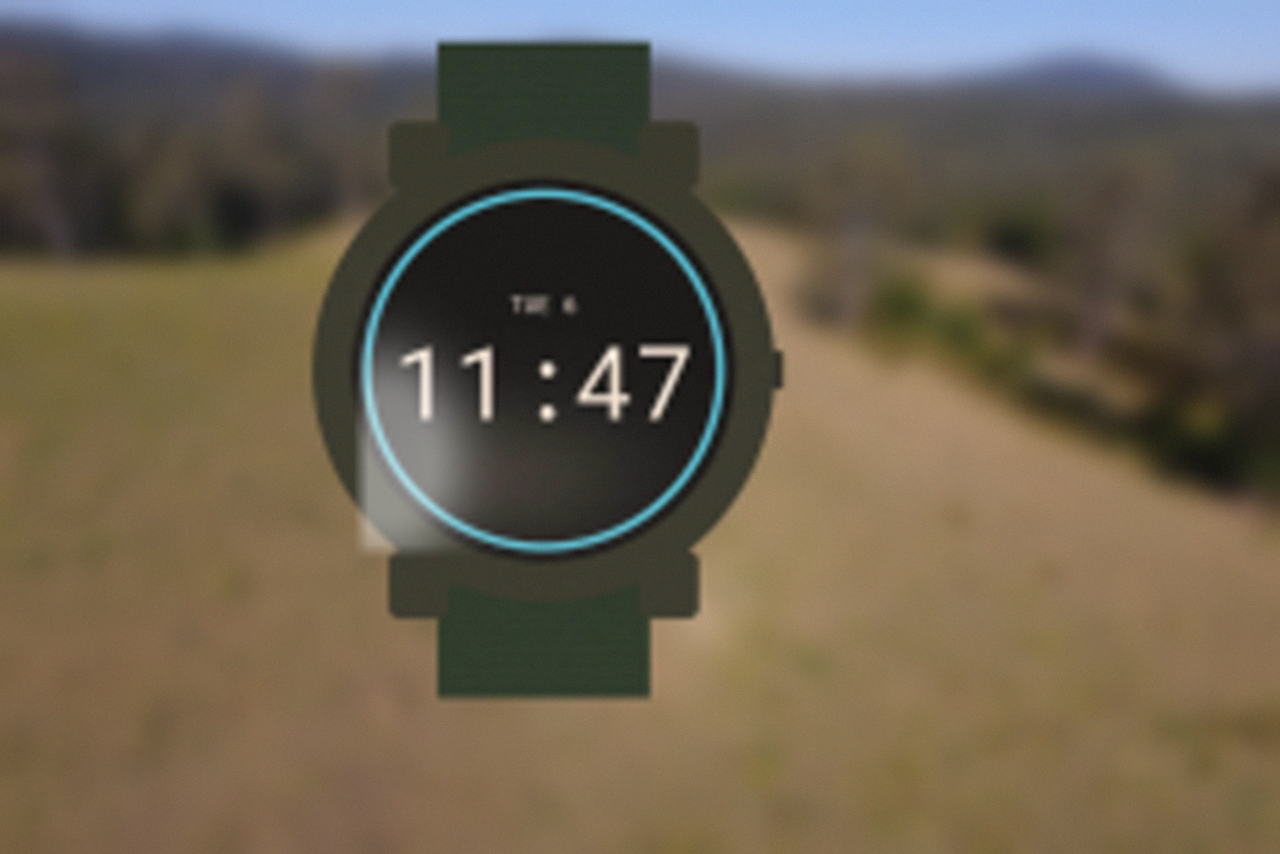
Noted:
11,47
